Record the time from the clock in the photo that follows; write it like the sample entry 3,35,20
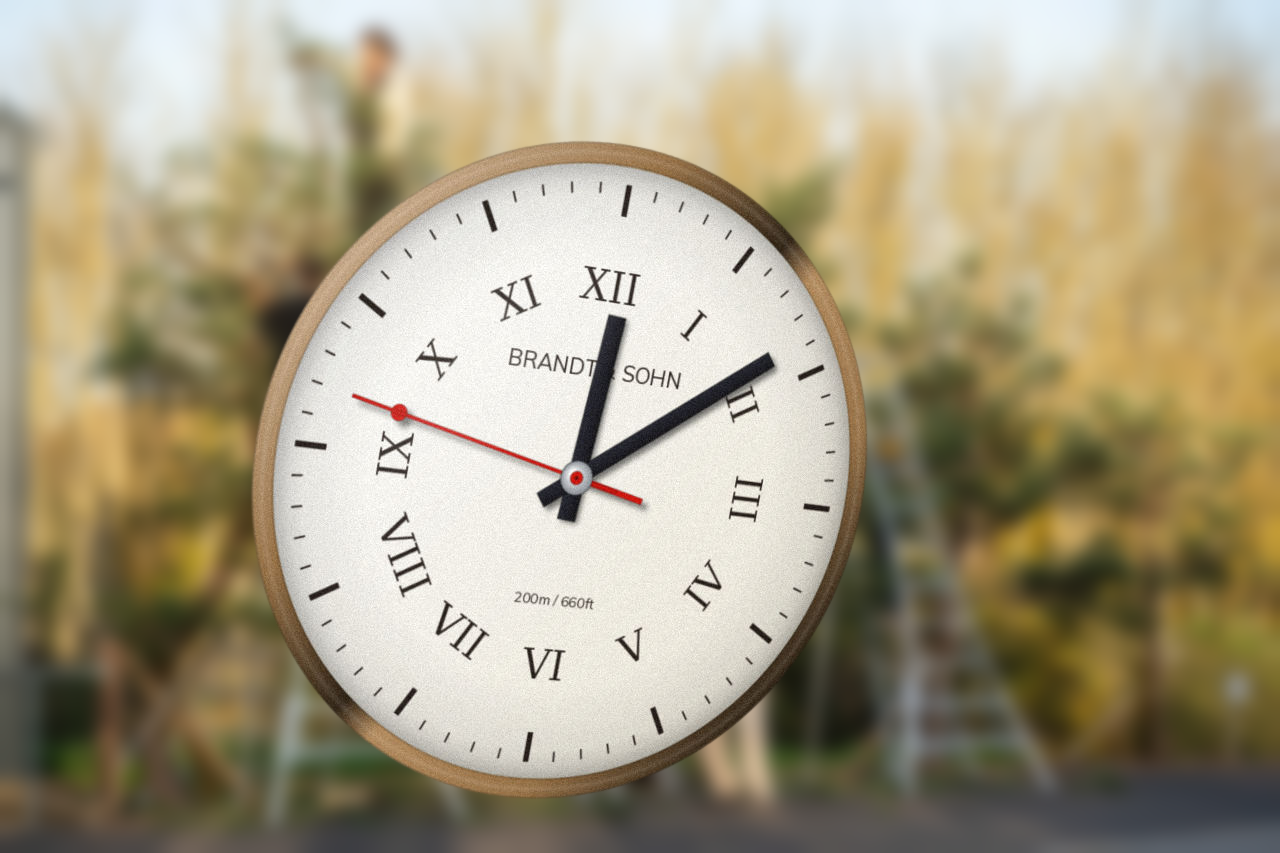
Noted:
12,08,47
